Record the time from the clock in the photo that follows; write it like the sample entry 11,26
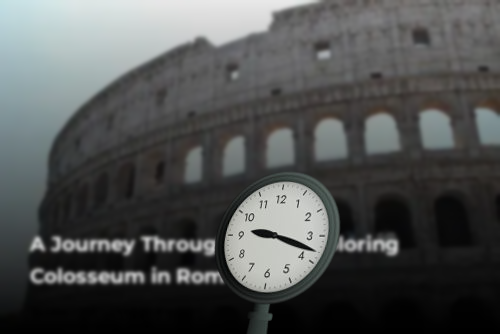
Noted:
9,18
